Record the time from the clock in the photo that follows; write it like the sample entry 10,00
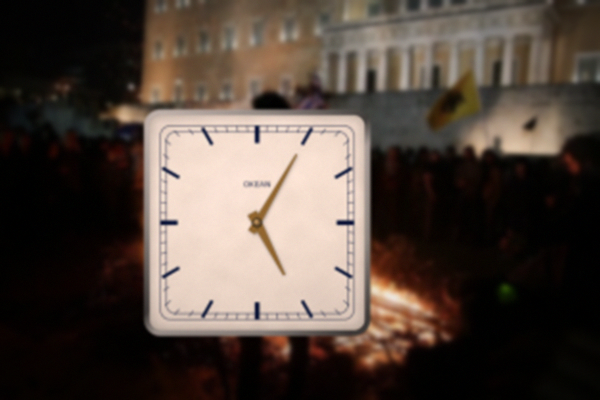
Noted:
5,05
